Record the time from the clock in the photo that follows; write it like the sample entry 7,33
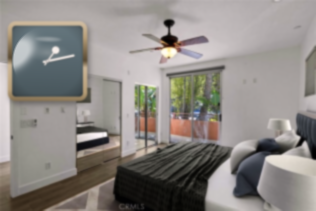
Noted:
1,13
